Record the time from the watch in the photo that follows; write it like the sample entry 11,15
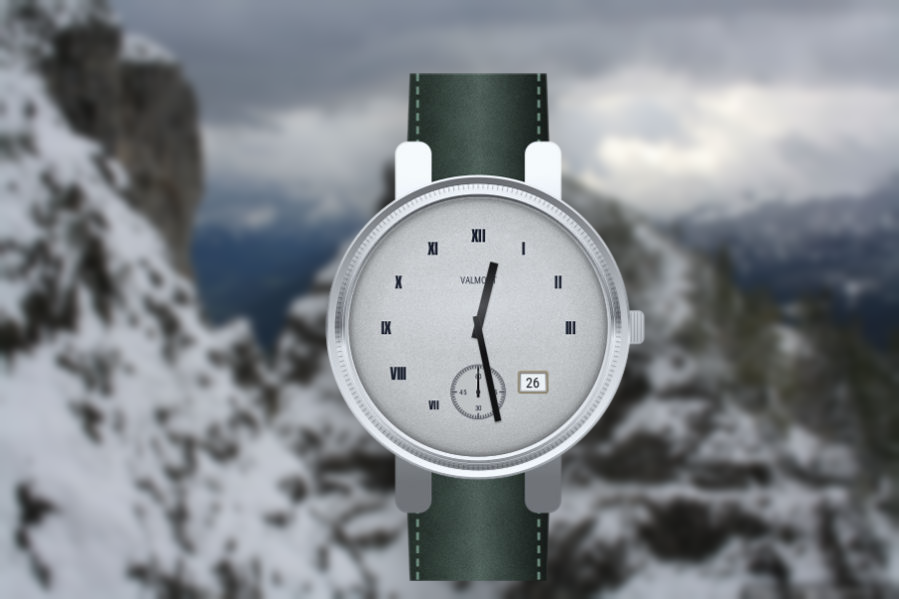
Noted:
12,28
